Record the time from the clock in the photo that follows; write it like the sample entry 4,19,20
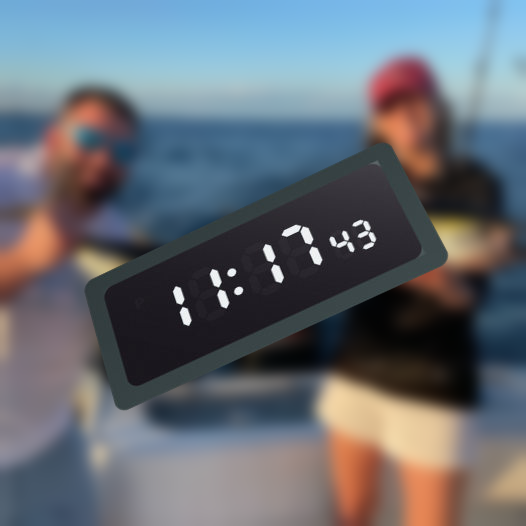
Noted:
11,17,43
